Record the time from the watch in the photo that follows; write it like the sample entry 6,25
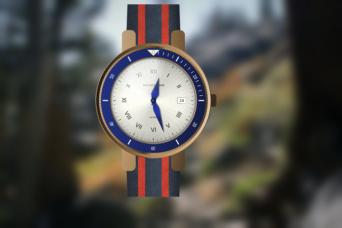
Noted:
12,27
